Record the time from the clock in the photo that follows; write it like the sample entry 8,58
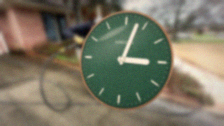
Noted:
3,03
